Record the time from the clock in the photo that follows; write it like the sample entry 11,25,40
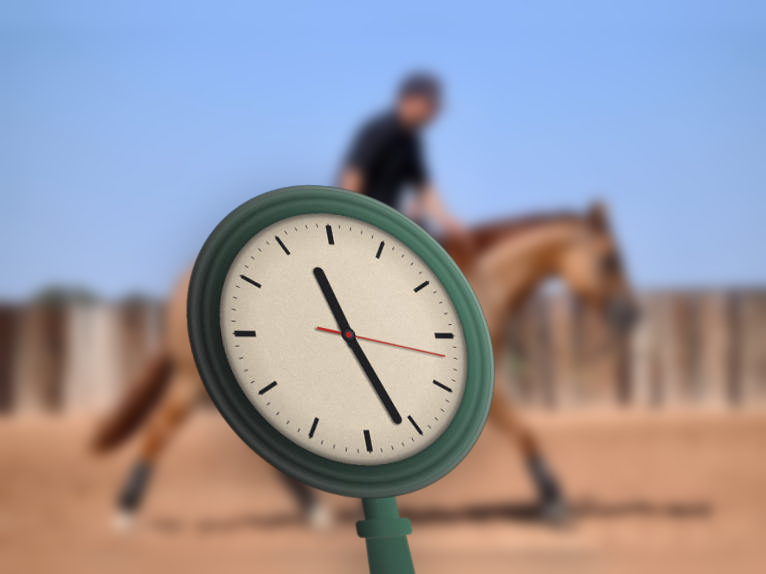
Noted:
11,26,17
